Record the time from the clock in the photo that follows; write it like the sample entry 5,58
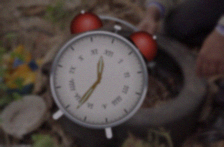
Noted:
11,33
